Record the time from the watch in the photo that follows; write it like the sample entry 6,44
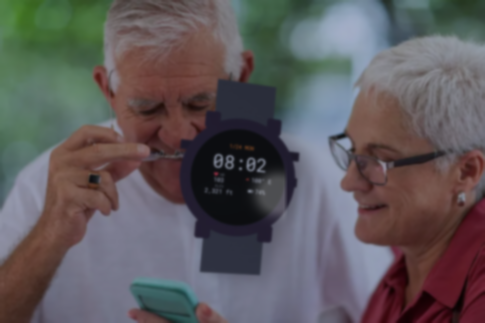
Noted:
8,02
